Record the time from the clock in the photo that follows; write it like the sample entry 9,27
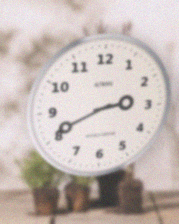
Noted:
2,41
